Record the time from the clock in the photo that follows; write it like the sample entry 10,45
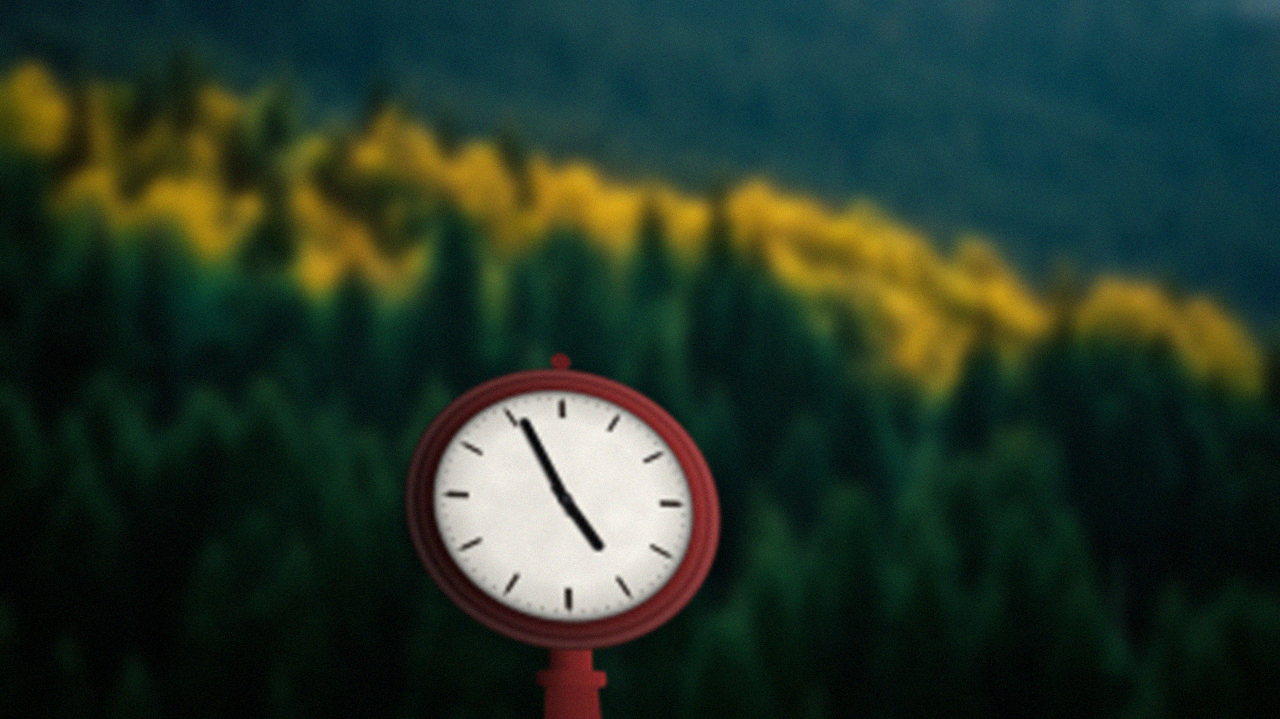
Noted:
4,56
